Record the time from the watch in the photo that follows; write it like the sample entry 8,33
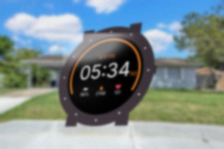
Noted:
5,34
